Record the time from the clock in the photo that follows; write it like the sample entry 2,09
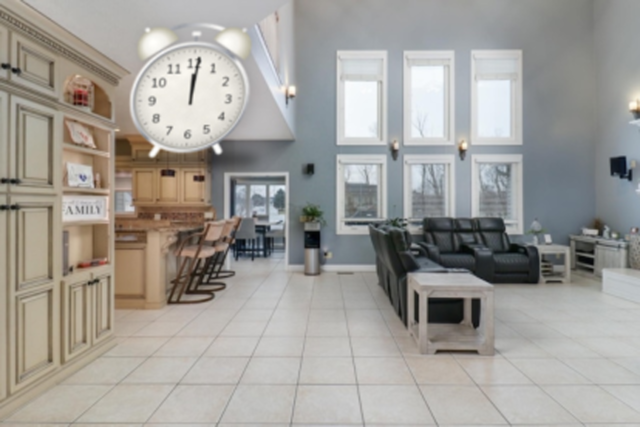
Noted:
12,01
